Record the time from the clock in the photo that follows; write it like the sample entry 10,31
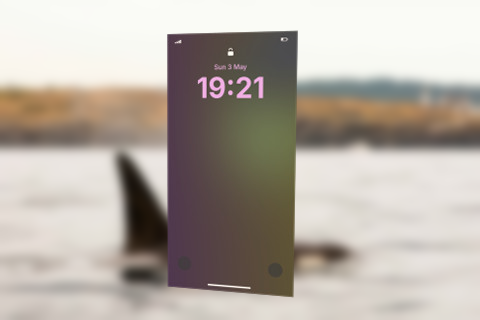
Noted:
19,21
